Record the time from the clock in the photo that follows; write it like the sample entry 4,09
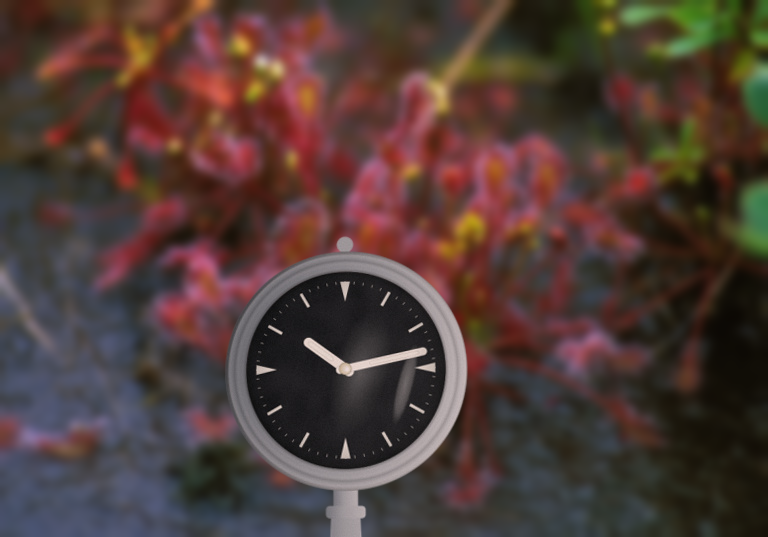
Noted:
10,13
